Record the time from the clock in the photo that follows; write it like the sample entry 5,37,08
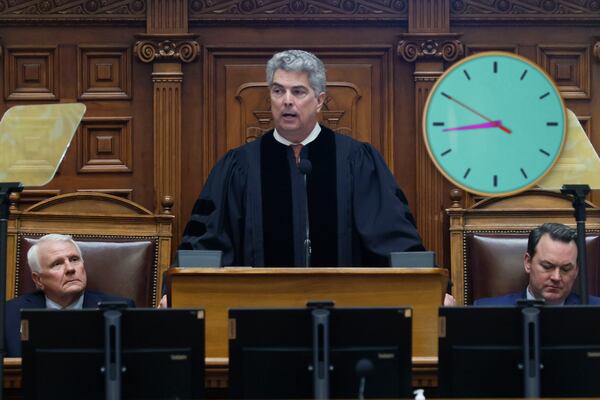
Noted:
8,43,50
